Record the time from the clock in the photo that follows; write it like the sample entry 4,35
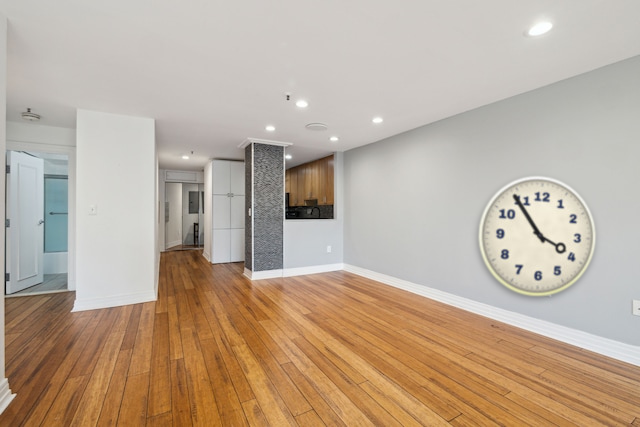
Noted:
3,54
